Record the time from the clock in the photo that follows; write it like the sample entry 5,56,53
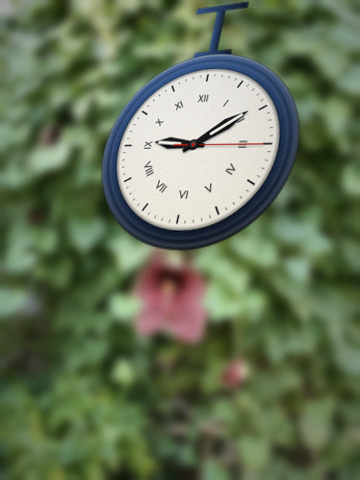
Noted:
9,09,15
